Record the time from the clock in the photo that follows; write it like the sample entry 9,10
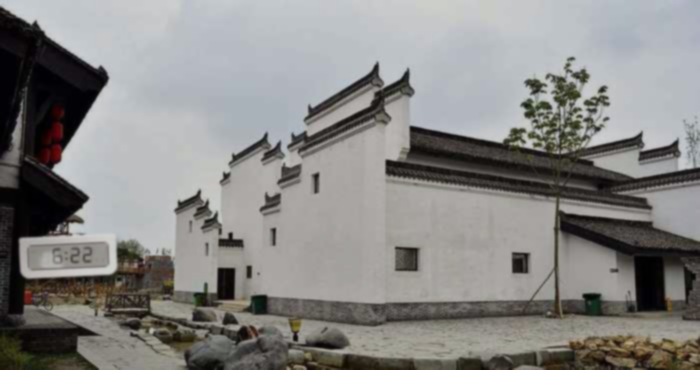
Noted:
6,22
